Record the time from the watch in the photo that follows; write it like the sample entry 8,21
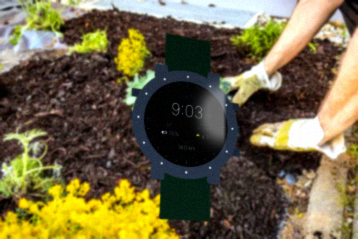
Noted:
9,03
